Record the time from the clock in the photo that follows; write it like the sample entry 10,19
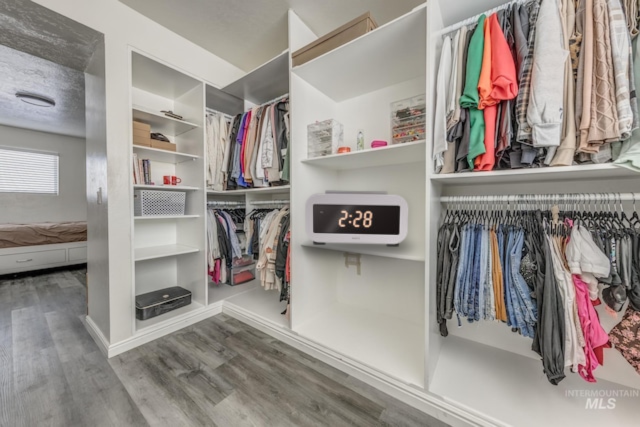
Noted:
2,28
